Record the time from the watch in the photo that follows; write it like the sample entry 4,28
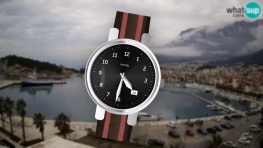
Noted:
4,31
